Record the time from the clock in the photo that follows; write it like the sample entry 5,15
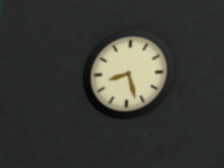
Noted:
8,27
